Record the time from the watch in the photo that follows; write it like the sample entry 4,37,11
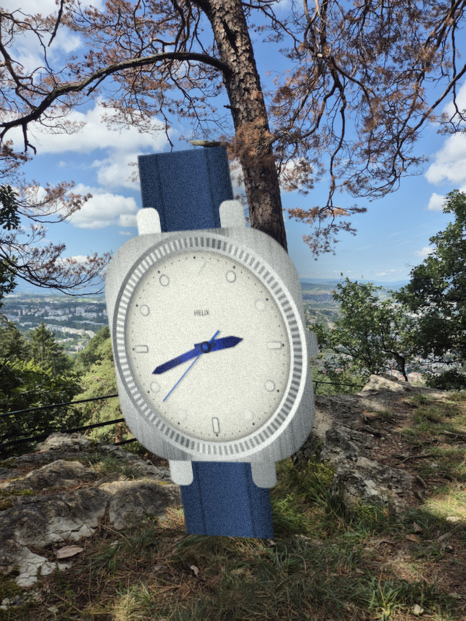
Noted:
2,41,38
